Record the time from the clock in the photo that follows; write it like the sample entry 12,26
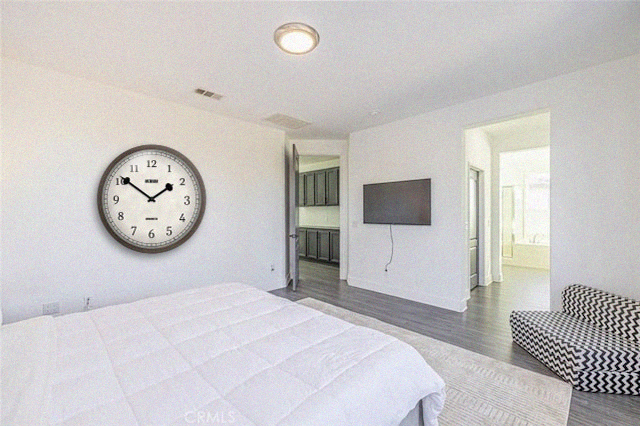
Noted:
1,51
